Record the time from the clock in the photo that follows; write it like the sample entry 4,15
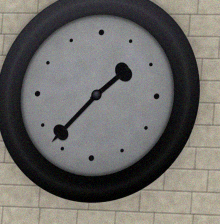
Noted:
1,37
